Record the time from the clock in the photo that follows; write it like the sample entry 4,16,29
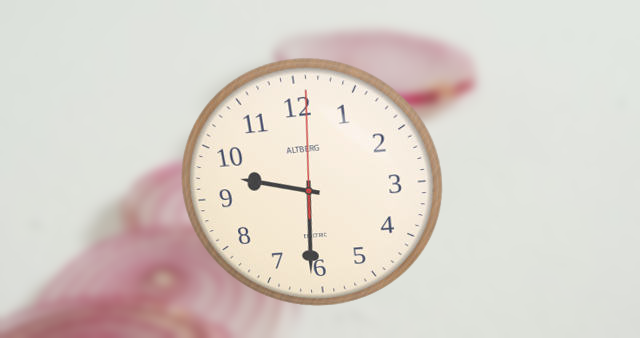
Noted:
9,31,01
